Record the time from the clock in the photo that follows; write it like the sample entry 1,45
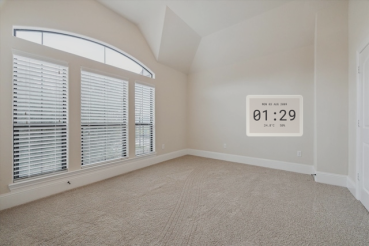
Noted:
1,29
